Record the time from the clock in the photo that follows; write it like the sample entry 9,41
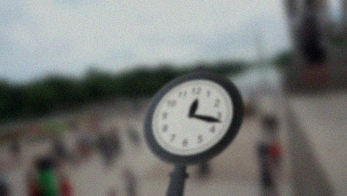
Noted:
12,17
